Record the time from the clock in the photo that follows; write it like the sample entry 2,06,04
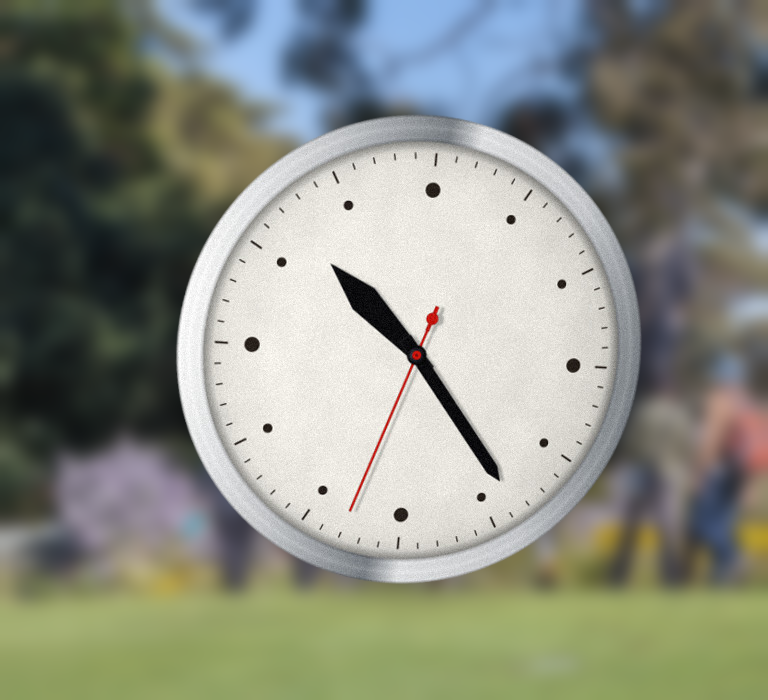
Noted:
10,23,33
